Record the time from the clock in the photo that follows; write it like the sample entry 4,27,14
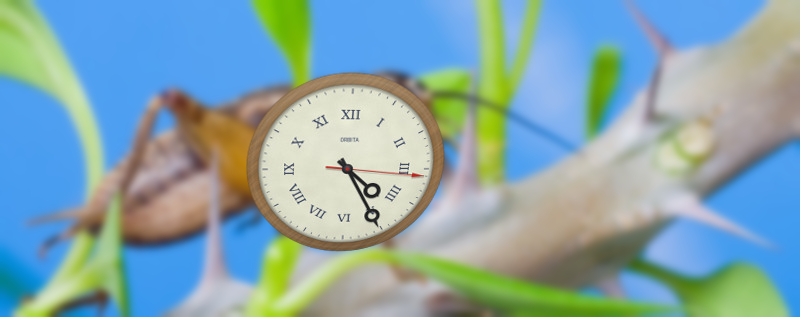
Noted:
4,25,16
